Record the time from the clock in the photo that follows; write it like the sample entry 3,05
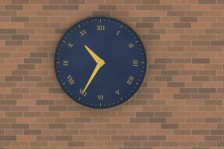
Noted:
10,35
